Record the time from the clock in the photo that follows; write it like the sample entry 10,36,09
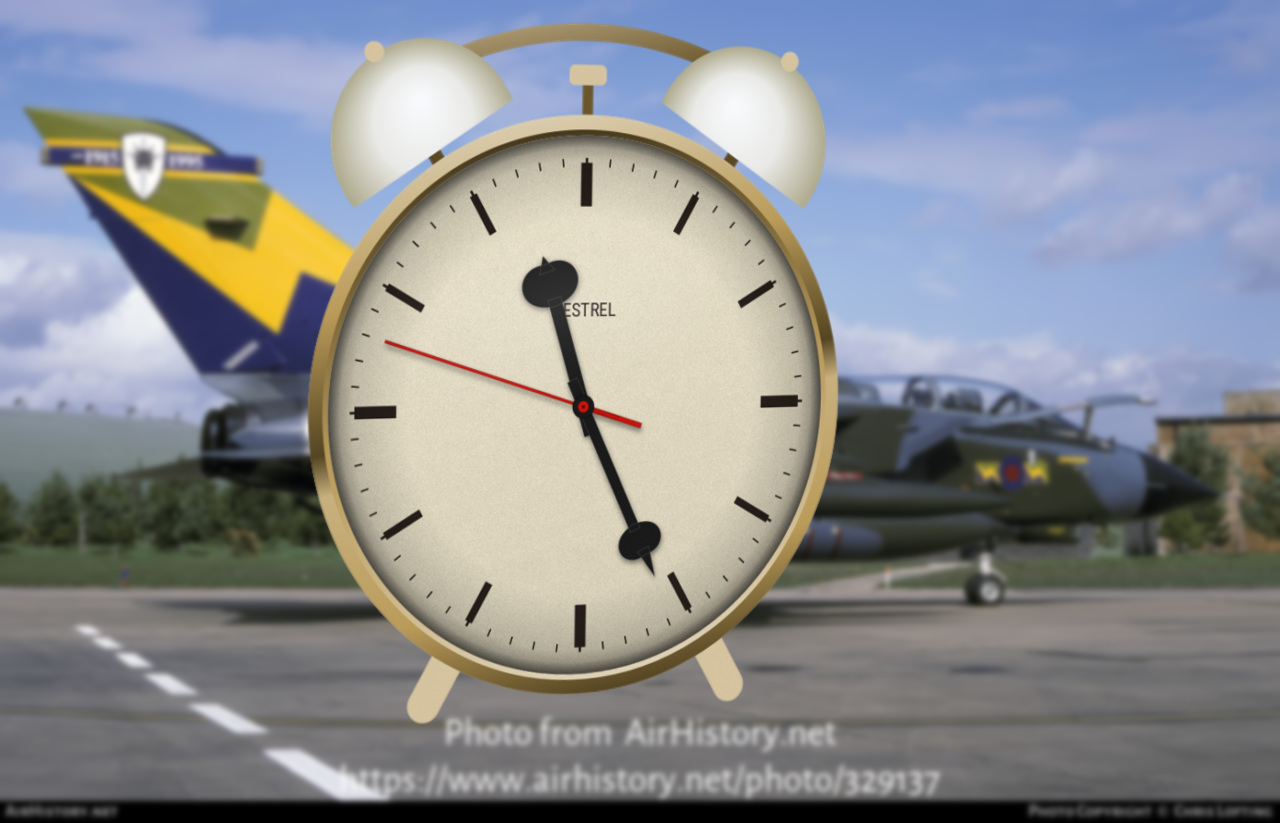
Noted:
11,25,48
